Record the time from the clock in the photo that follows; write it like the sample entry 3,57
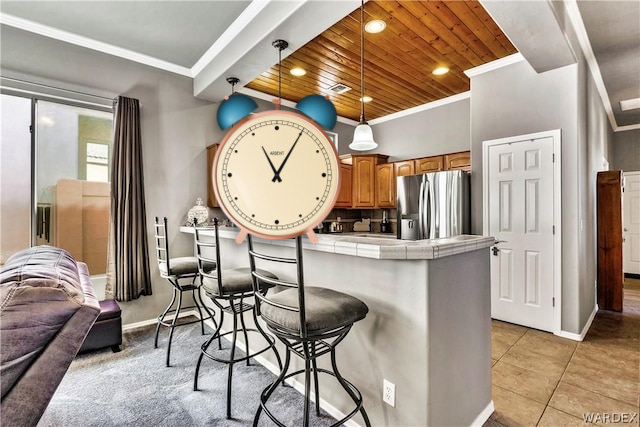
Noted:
11,05
